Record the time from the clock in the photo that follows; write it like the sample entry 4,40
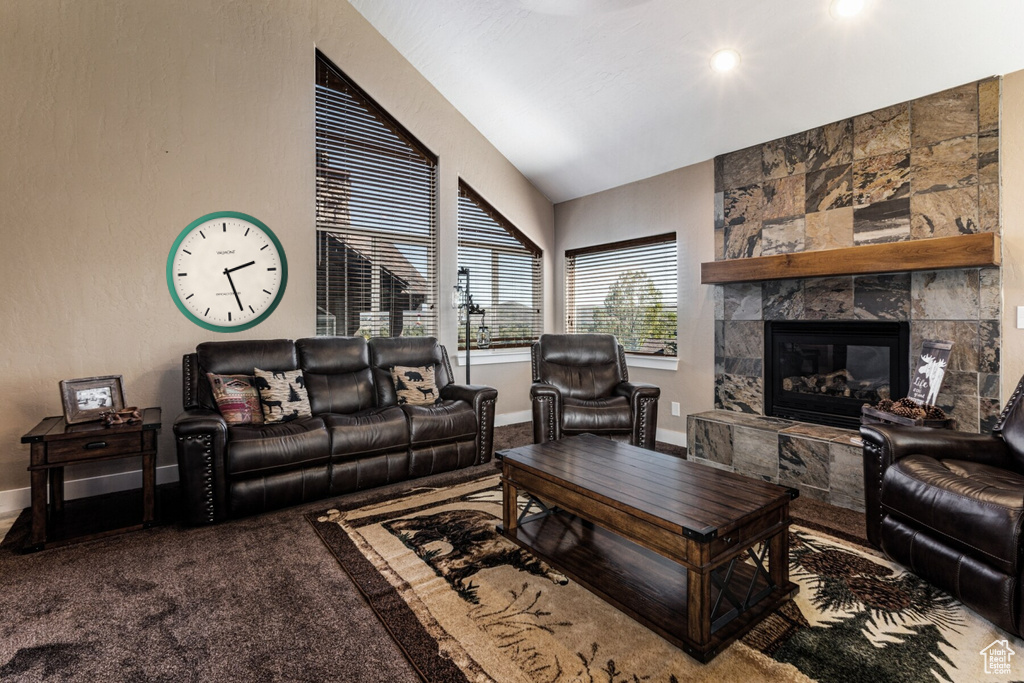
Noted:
2,27
